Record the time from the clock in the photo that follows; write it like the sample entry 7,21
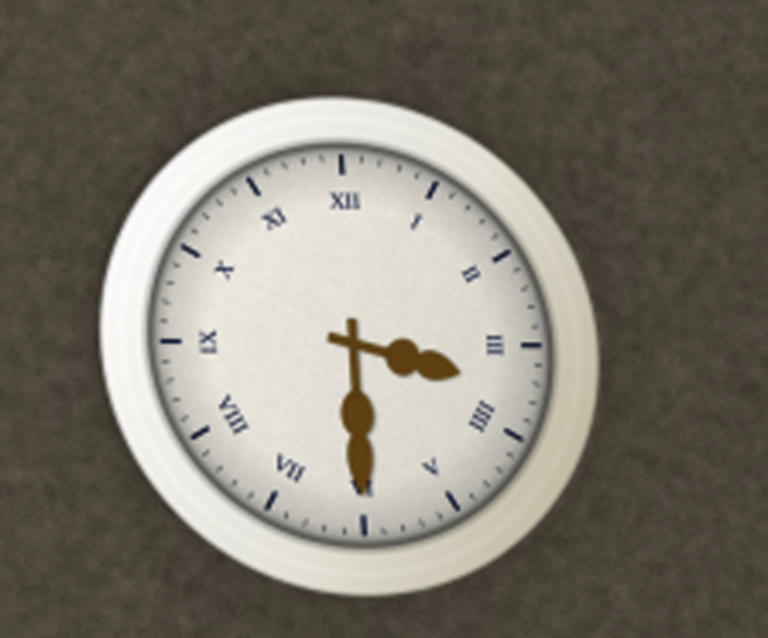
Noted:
3,30
